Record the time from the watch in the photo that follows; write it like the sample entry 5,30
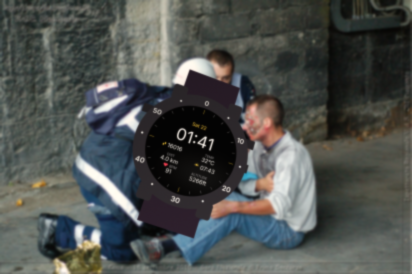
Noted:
1,41
